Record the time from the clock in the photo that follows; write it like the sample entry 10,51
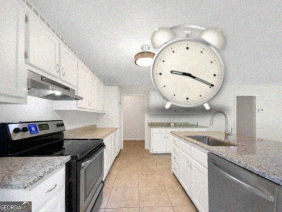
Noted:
9,19
